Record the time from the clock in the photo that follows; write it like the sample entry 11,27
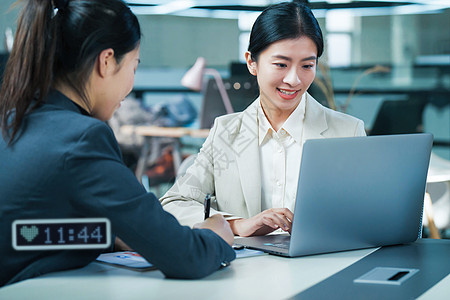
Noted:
11,44
